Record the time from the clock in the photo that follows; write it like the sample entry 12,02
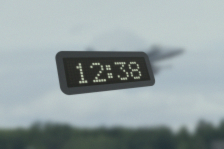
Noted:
12,38
